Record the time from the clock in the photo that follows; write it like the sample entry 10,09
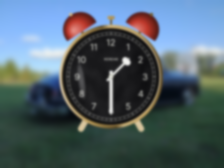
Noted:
1,30
